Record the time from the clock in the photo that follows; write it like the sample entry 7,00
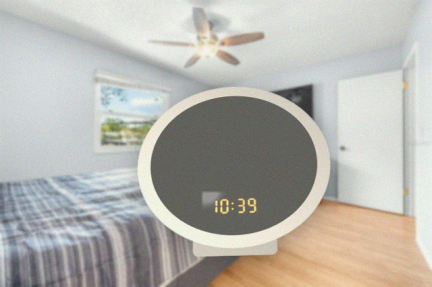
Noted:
10,39
